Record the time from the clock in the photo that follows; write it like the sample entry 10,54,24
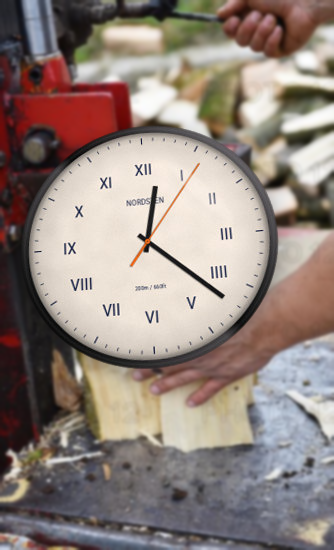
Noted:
12,22,06
